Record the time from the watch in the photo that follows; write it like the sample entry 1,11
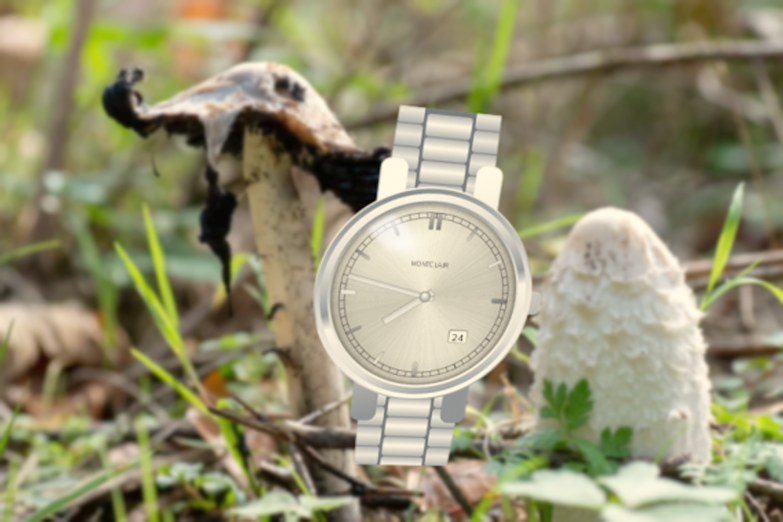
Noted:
7,47
